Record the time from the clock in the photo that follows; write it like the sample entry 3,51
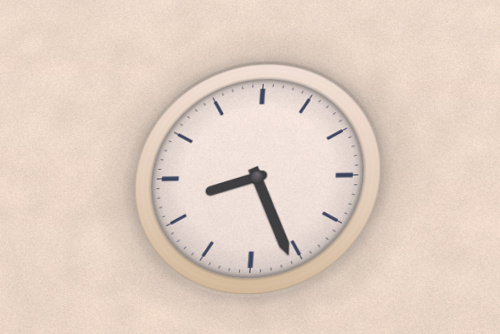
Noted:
8,26
